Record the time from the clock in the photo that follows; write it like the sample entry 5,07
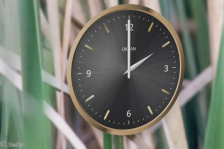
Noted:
2,00
